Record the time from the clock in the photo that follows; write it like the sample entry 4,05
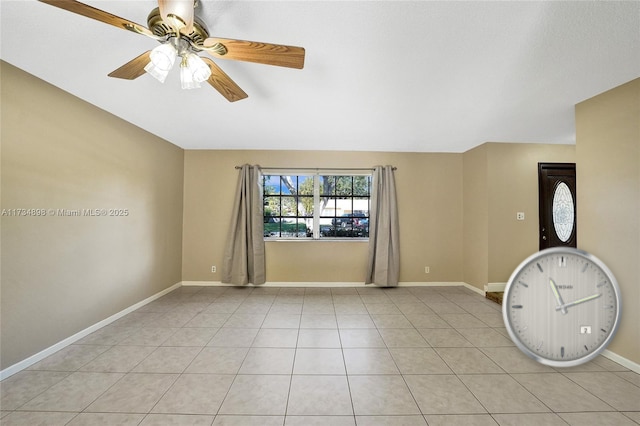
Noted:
11,12
